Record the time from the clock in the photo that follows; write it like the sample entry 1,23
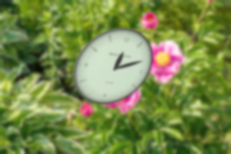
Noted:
12,11
